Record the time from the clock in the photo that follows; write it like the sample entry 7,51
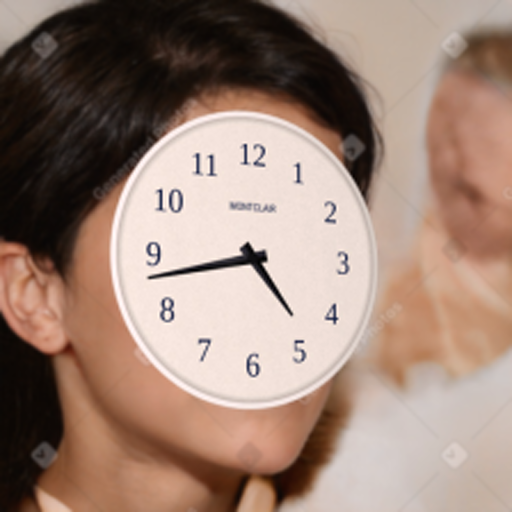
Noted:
4,43
